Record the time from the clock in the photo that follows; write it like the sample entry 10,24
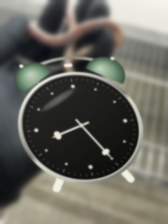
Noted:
8,25
